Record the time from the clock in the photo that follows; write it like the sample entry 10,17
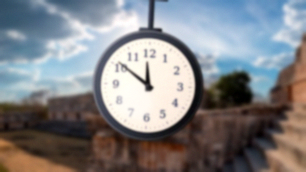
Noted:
11,51
